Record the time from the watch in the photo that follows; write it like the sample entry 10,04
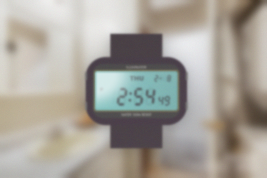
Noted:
2,54
